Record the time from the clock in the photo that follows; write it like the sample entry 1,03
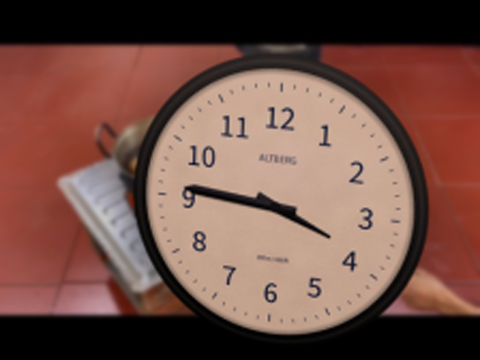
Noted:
3,46
